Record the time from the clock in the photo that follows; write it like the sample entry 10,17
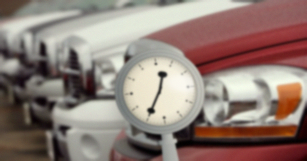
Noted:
12,35
